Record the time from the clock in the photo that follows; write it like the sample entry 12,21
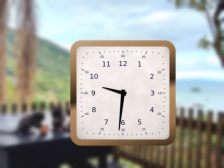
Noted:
9,31
